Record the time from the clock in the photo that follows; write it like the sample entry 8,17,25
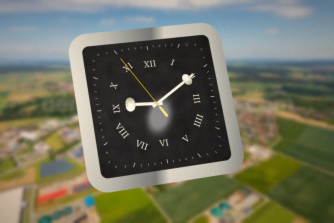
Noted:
9,09,55
